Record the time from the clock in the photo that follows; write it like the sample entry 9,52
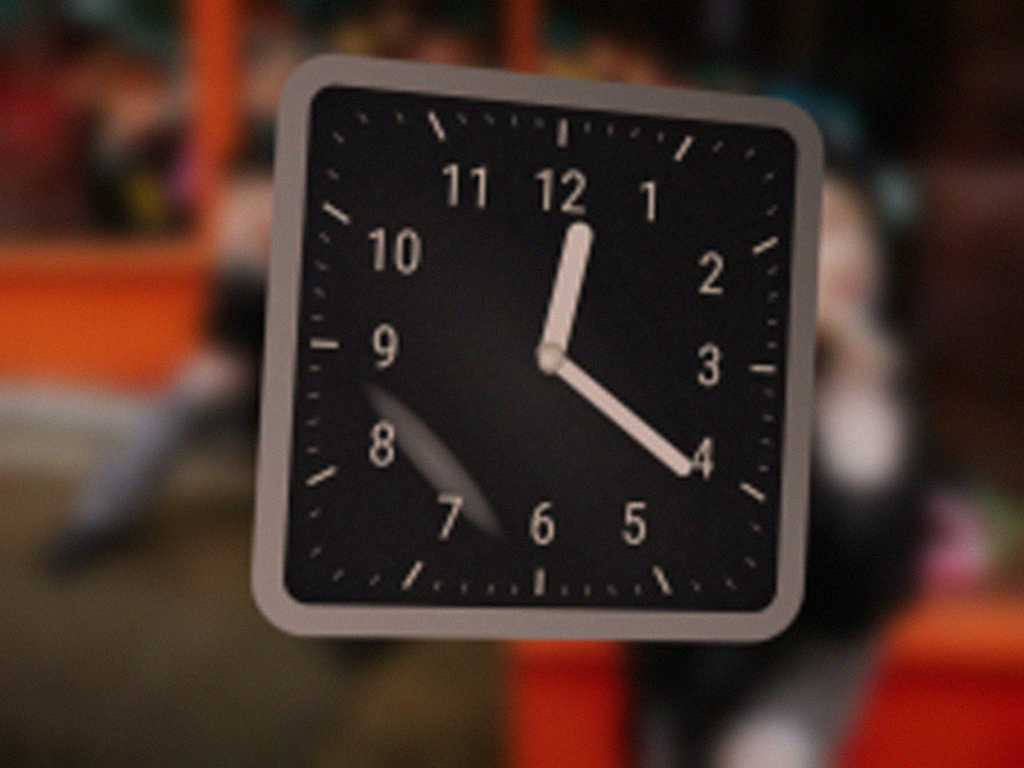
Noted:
12,21
